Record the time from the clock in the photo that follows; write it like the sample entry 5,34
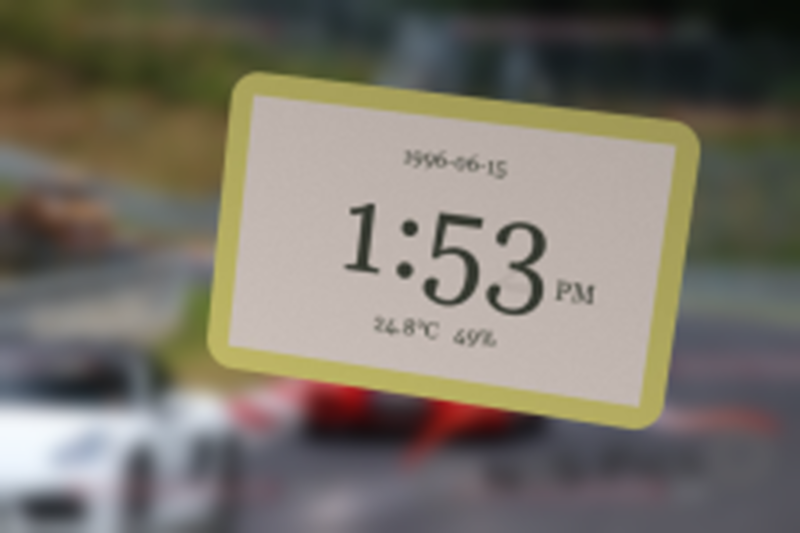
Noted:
1,53
